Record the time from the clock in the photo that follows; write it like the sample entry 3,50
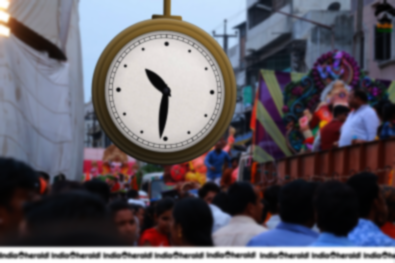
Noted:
10,31
